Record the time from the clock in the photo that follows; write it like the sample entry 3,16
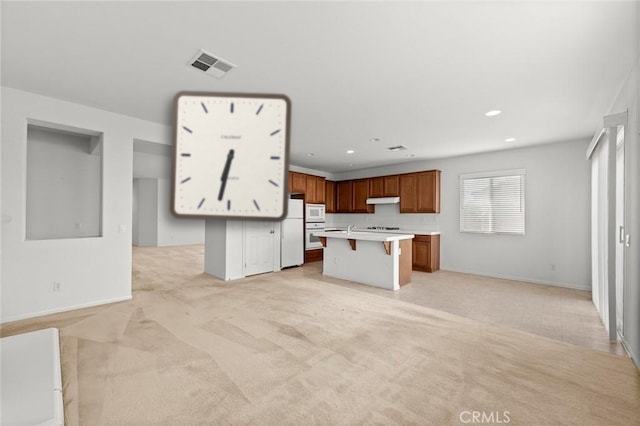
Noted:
6,32
